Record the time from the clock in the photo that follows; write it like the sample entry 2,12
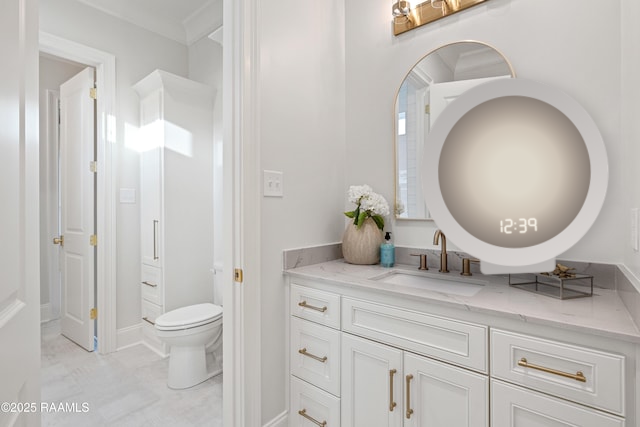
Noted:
12,39
